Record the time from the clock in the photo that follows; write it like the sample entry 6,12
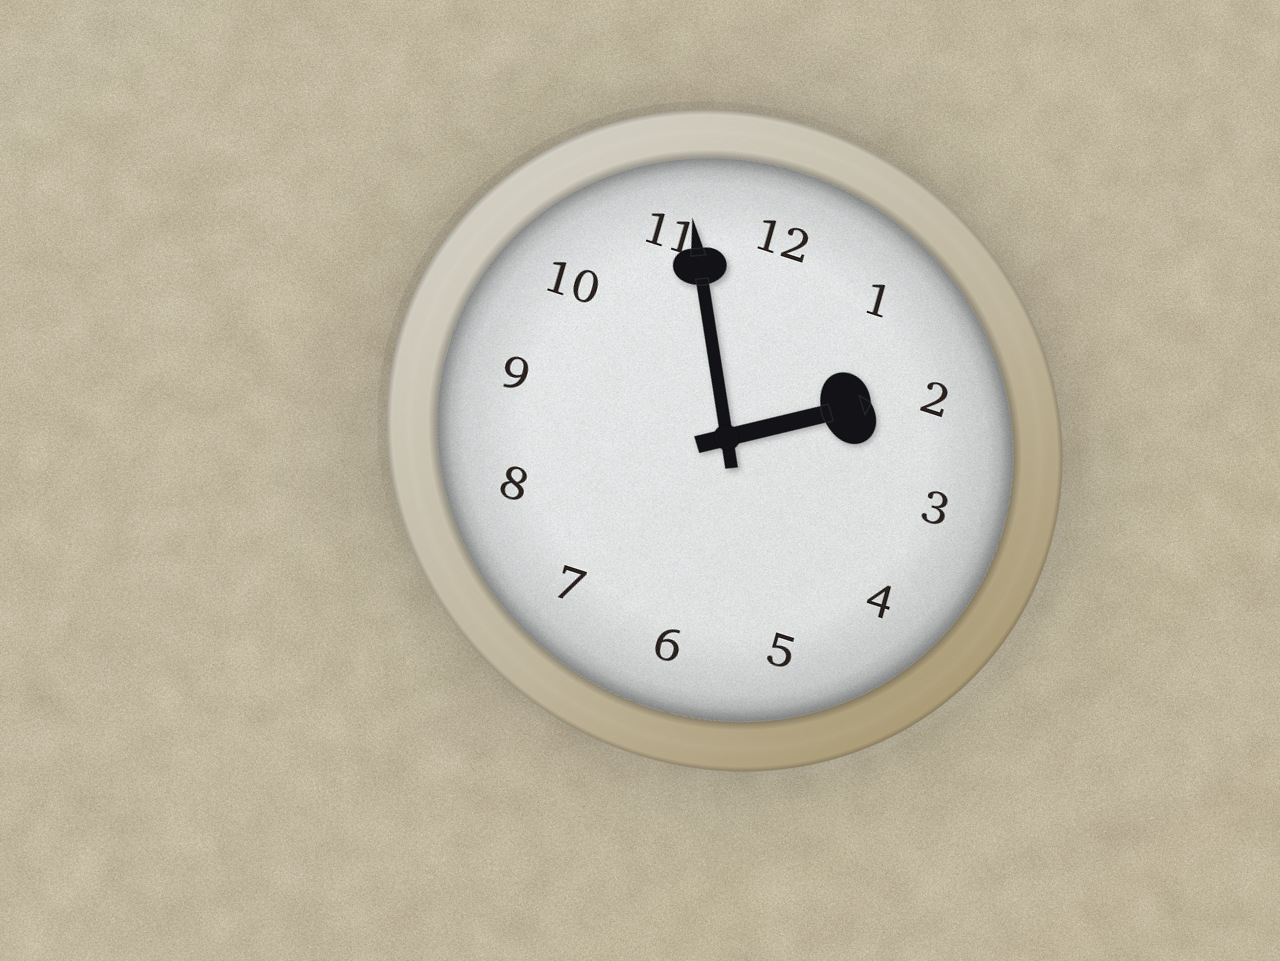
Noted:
1,56
